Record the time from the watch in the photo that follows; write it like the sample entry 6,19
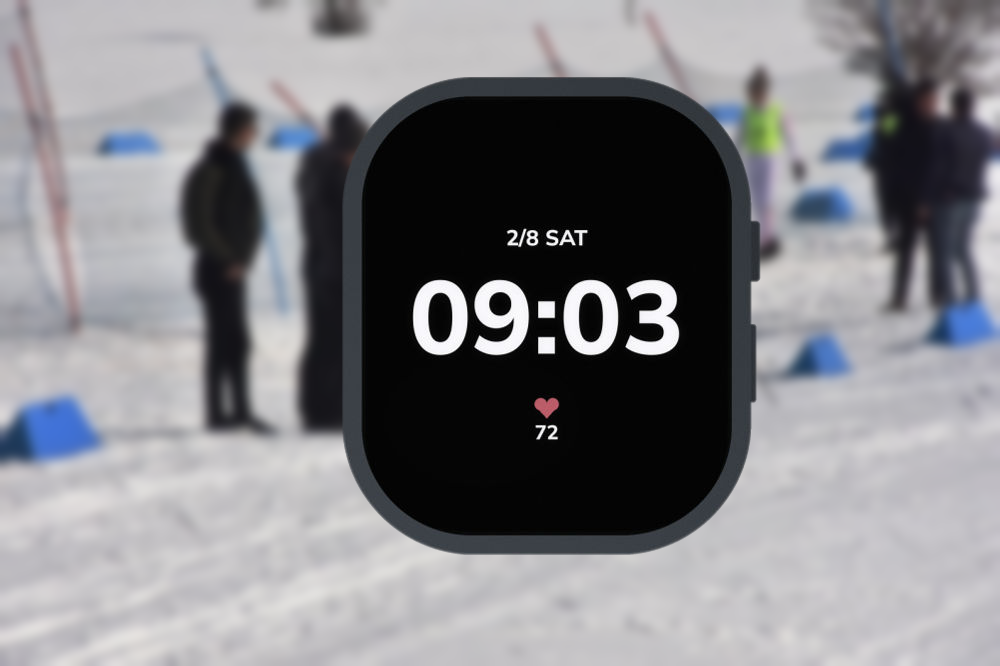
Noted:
9,03
